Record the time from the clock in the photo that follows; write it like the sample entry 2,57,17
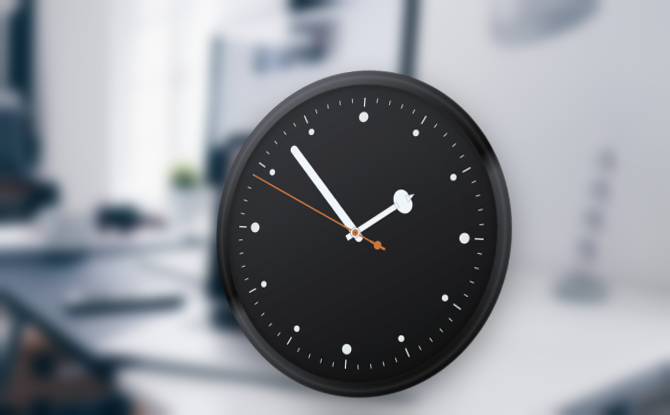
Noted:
1,52,49
